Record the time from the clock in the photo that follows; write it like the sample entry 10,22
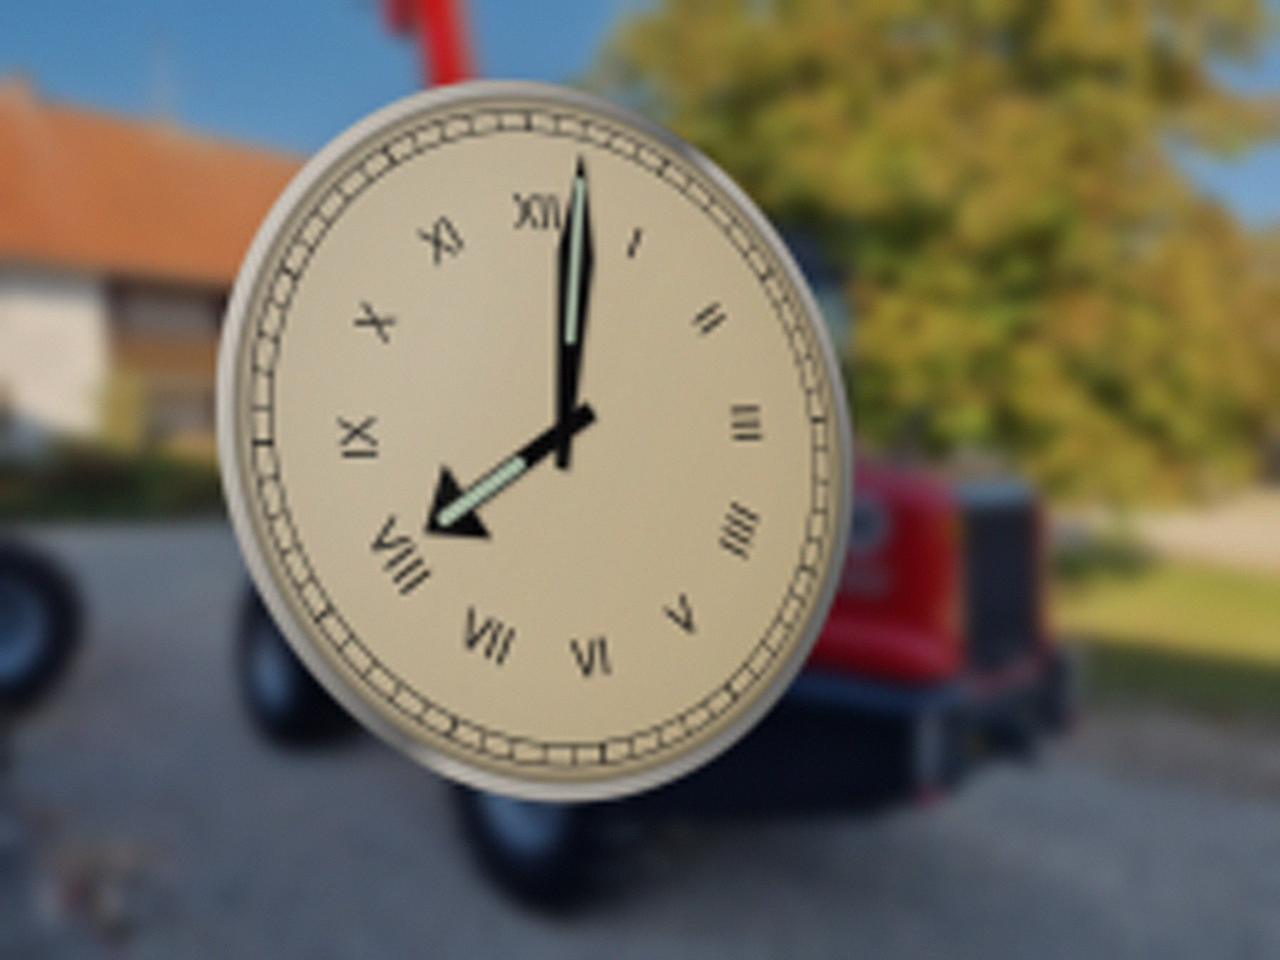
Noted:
8,02
